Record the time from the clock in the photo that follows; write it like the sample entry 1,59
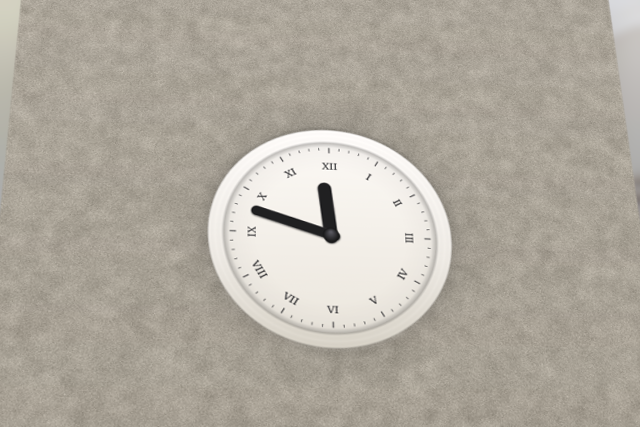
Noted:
11,48
